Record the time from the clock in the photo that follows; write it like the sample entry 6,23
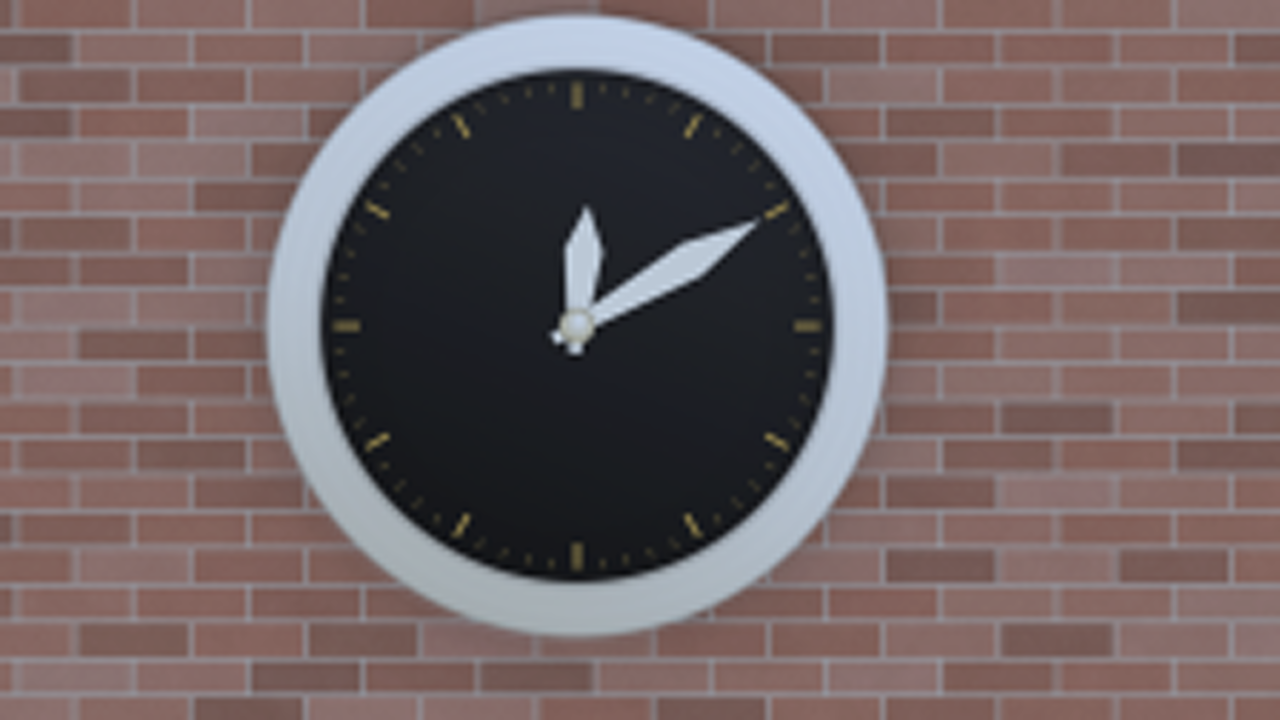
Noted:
12,10
